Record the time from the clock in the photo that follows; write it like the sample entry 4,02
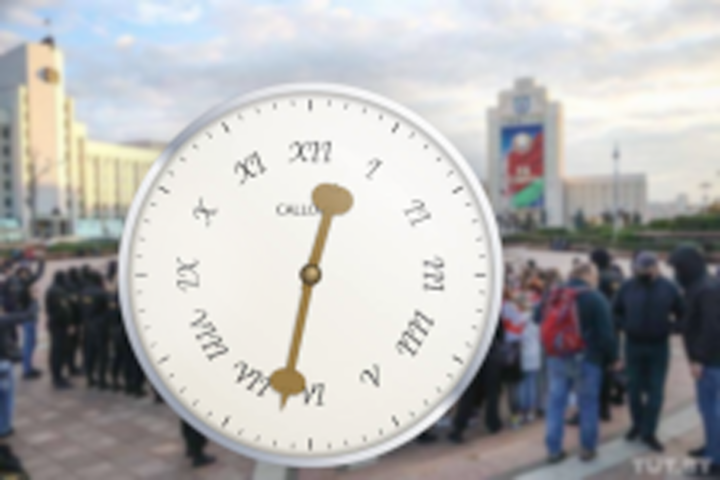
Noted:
12,32
